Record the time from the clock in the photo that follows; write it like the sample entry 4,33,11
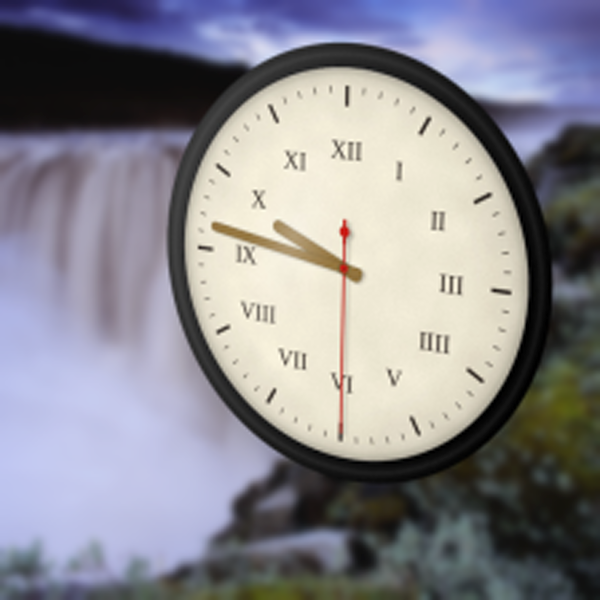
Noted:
9,46,30
